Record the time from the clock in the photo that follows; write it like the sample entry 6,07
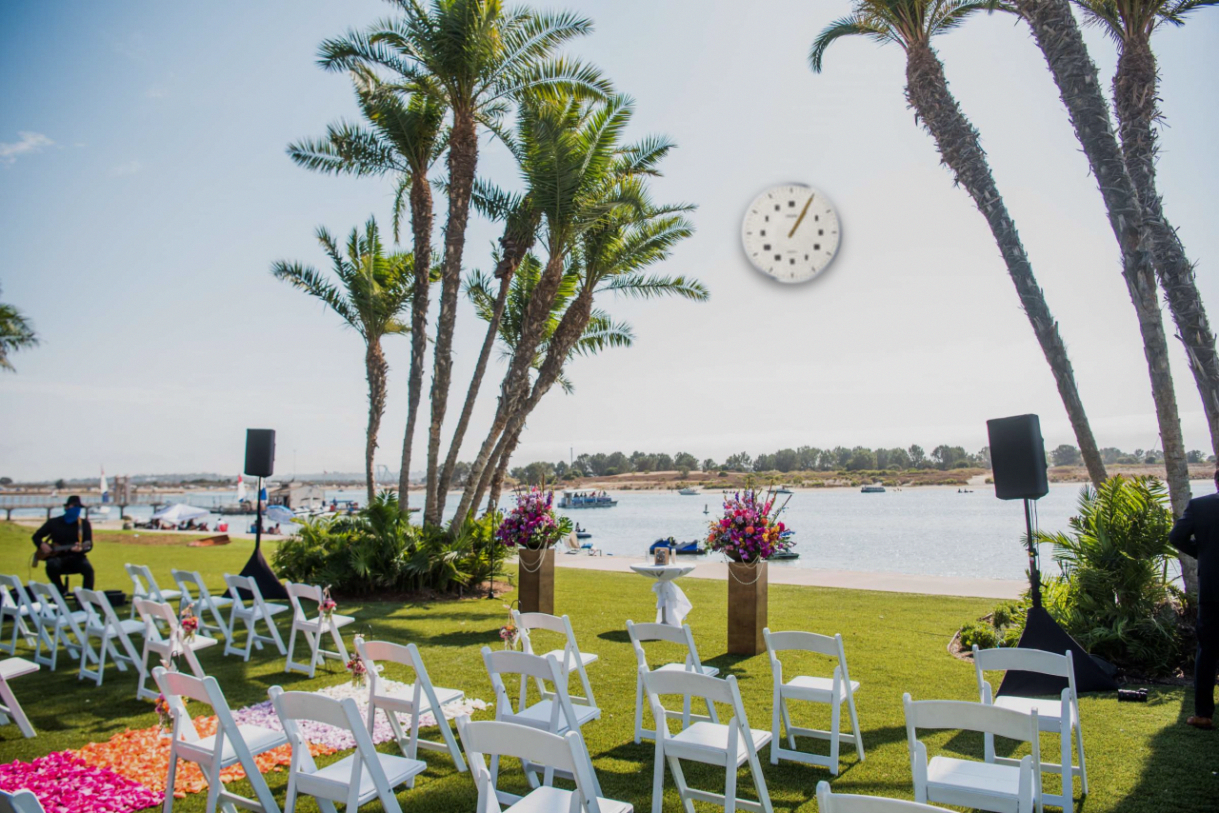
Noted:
1,05
